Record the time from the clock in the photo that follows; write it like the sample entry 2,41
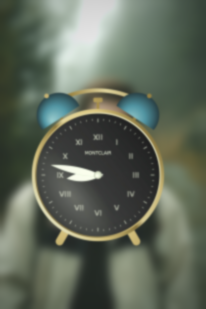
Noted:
8,47
